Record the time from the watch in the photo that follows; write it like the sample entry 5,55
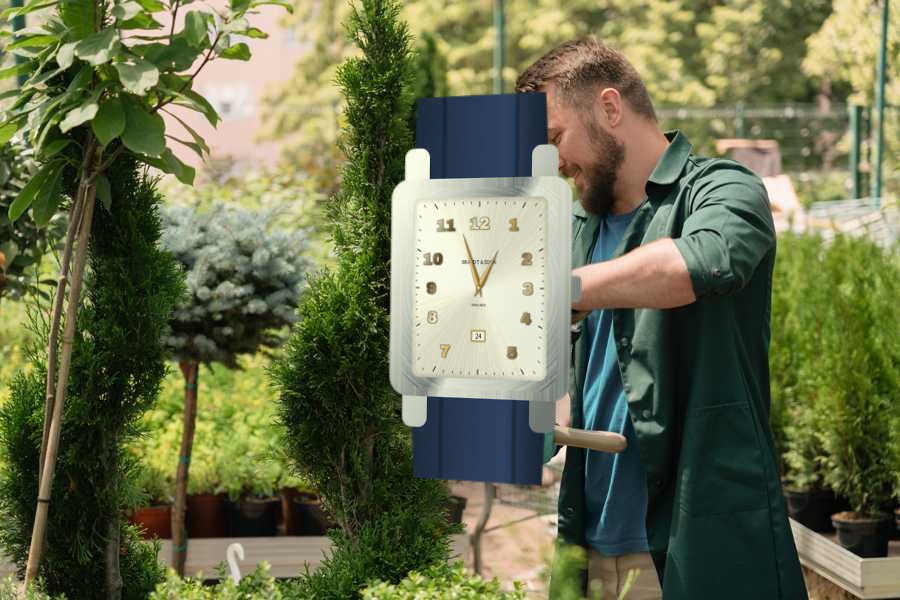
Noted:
12,57
